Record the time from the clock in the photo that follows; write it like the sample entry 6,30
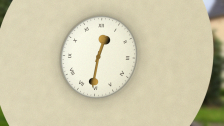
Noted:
12,31
